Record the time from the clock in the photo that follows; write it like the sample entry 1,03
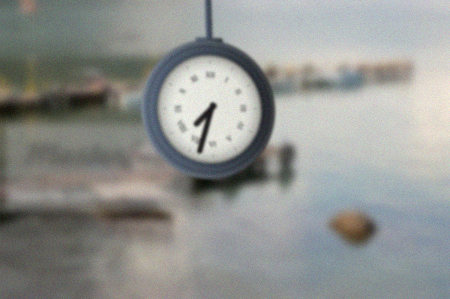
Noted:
7,33
